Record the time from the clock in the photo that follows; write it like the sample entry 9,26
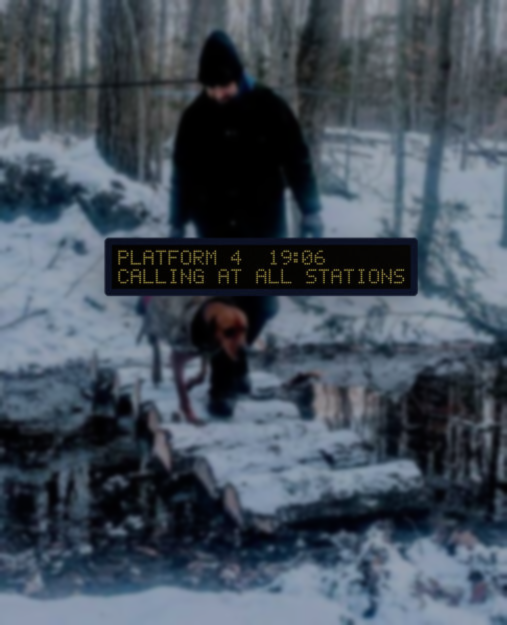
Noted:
19,06
